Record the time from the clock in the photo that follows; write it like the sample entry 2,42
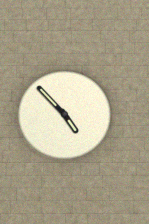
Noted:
4,53
